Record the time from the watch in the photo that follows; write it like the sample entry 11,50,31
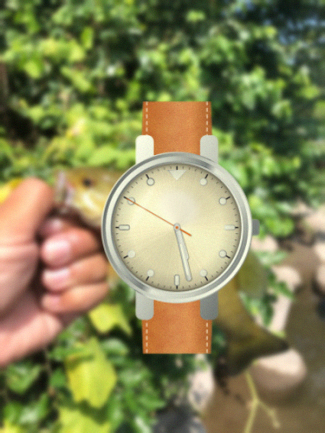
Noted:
5,27,50
